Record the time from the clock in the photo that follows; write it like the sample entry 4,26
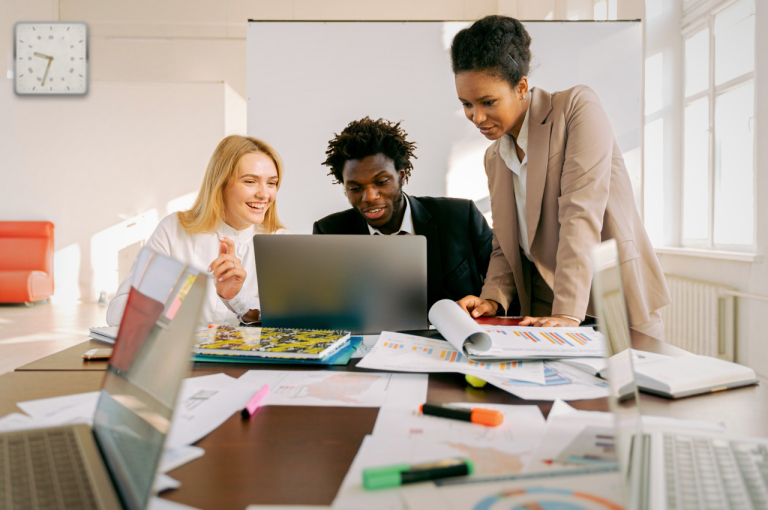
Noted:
9,33
